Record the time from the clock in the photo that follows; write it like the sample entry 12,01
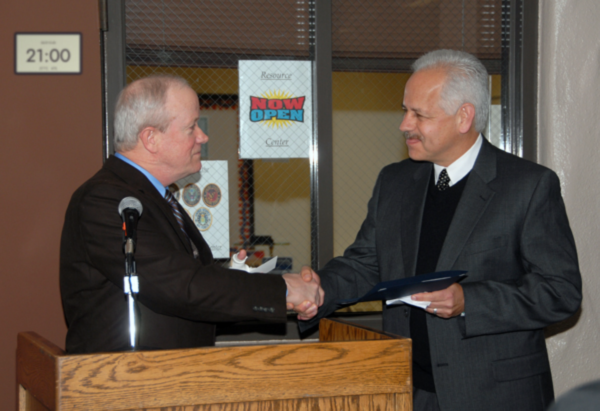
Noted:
21,00
